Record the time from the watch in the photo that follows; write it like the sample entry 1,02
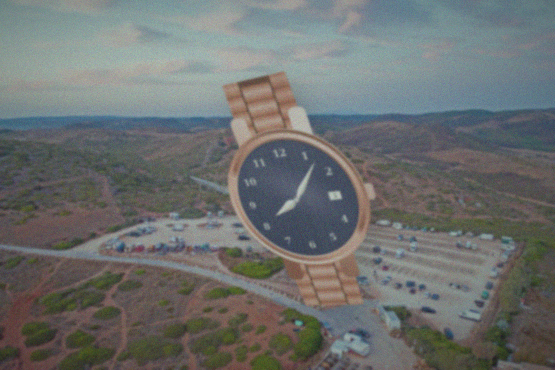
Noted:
8,07
